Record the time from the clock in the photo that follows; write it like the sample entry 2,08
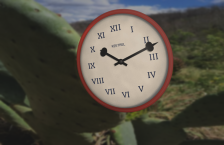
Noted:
10,12
